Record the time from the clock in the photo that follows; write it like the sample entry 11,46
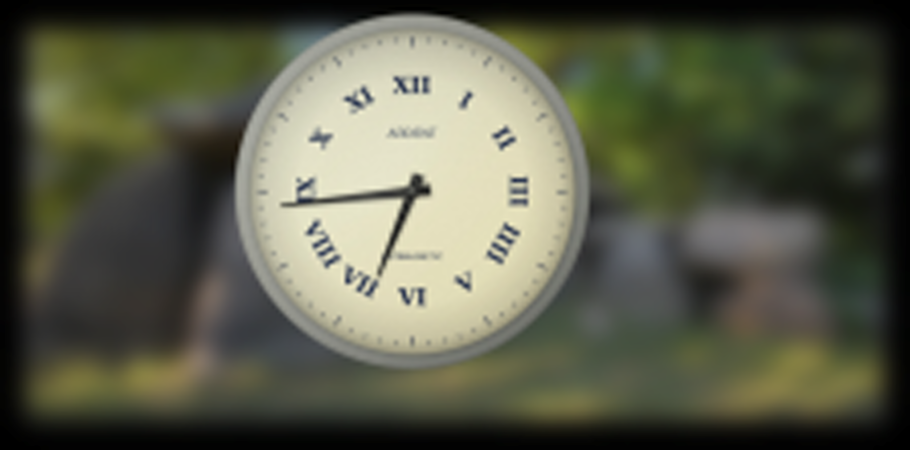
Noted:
6,44
